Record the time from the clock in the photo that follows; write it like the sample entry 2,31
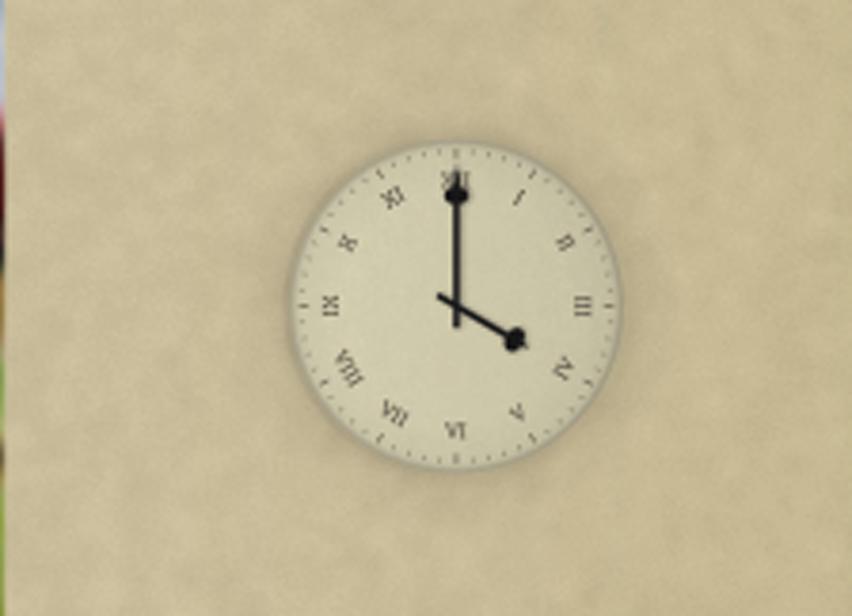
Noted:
4,00
